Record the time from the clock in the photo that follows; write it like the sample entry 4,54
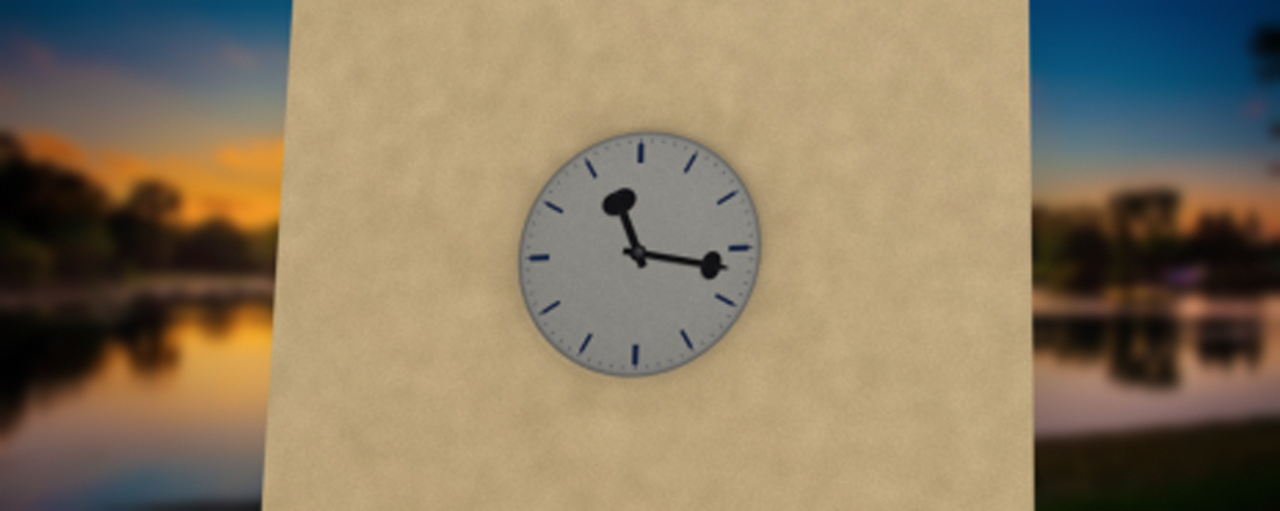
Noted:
11,17
